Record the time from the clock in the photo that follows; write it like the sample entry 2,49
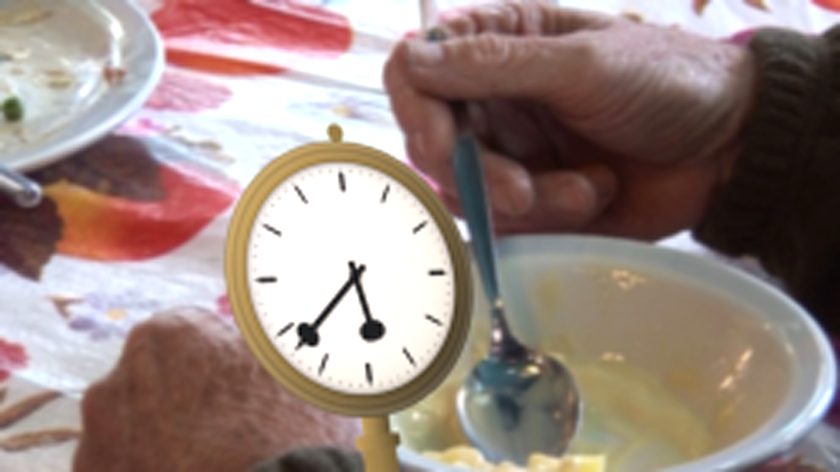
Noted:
5,38
